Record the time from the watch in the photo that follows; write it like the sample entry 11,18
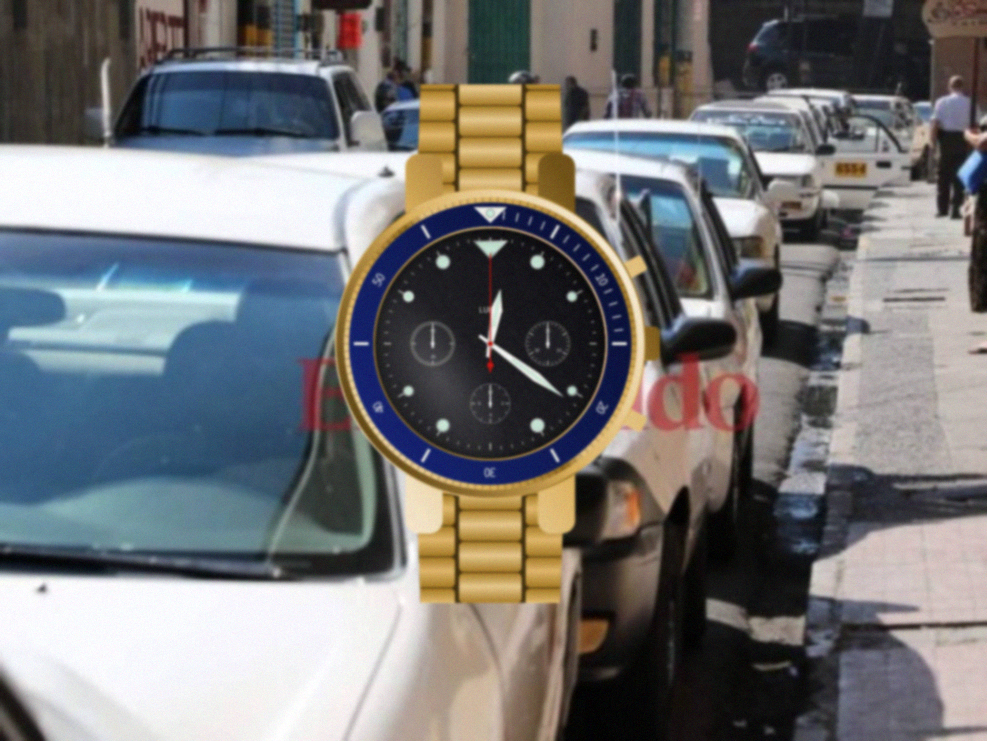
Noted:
12,21
